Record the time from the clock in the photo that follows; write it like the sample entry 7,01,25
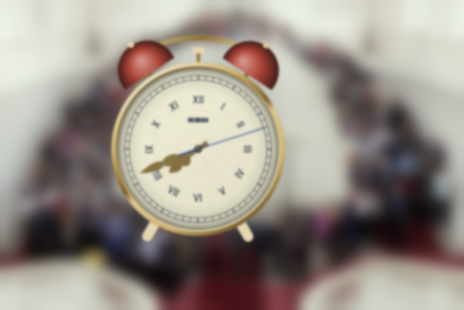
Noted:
7,41,12
